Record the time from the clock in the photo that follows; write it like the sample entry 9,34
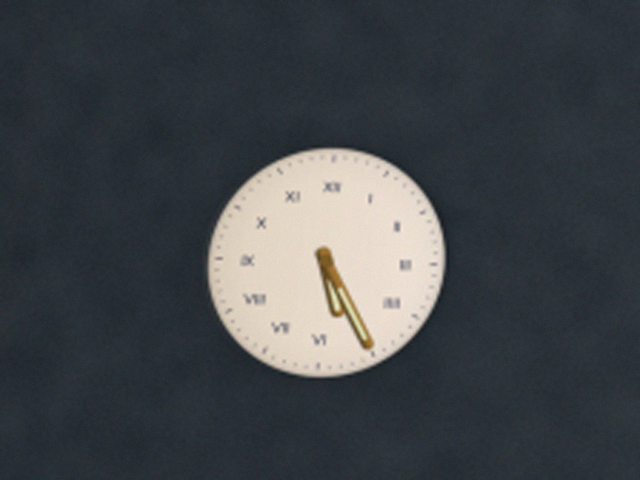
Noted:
5,25
